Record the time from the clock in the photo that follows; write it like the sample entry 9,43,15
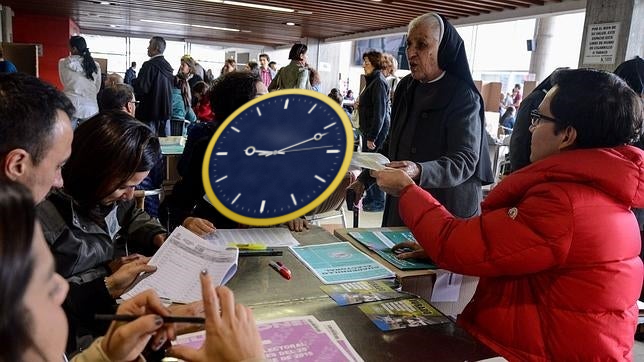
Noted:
9,11,14
